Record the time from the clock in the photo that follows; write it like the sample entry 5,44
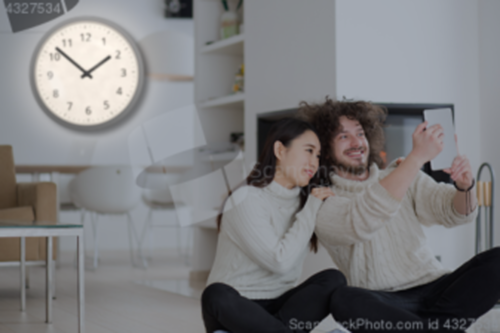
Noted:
1,52
